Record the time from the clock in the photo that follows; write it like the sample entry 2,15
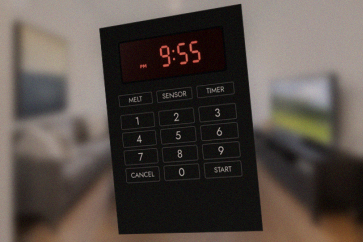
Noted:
9,55
